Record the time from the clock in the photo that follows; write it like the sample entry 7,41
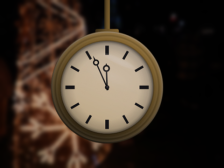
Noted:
11,56
